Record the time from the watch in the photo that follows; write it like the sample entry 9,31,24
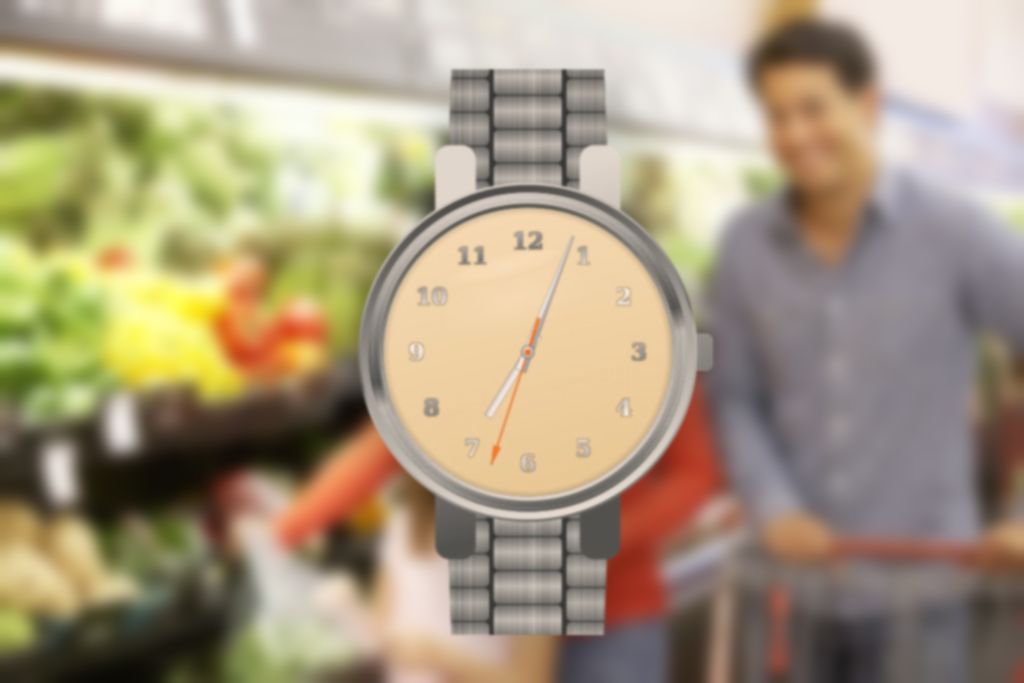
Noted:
7,03,33
